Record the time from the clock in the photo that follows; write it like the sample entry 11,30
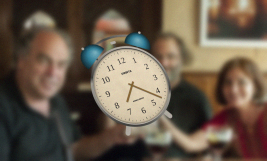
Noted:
7,22
